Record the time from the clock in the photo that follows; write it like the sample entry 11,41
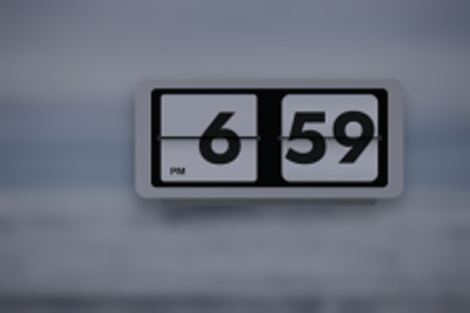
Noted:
6,59
